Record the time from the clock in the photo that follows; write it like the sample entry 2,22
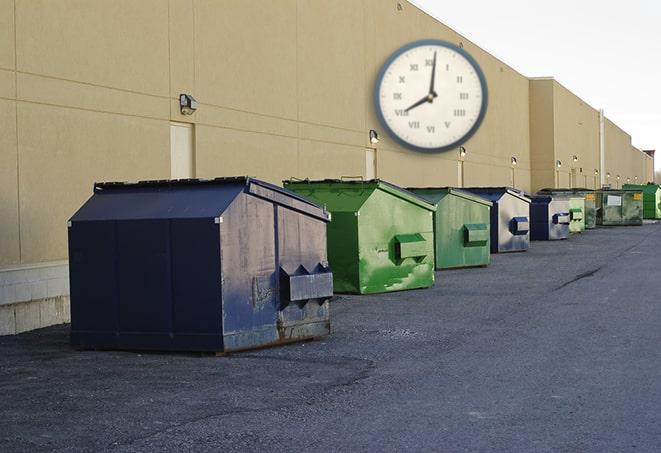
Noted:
8,01
